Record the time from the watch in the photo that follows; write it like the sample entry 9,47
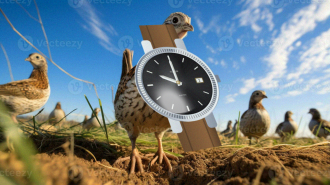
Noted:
10,00
